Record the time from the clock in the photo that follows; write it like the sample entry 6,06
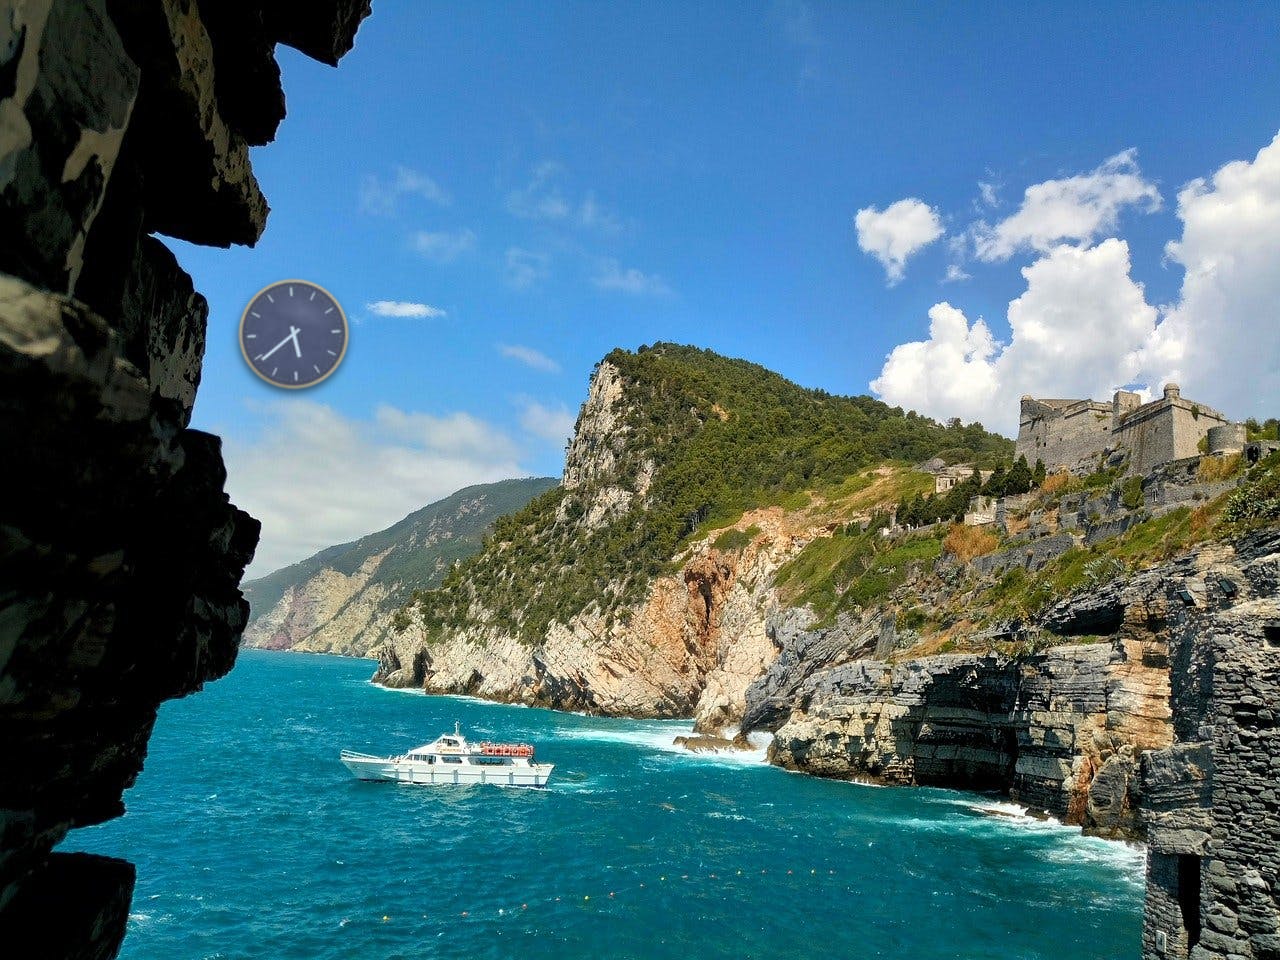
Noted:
5,39
